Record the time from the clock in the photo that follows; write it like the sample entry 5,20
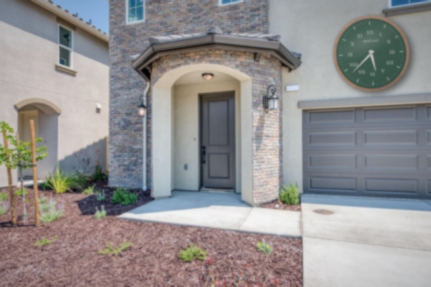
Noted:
5,38
